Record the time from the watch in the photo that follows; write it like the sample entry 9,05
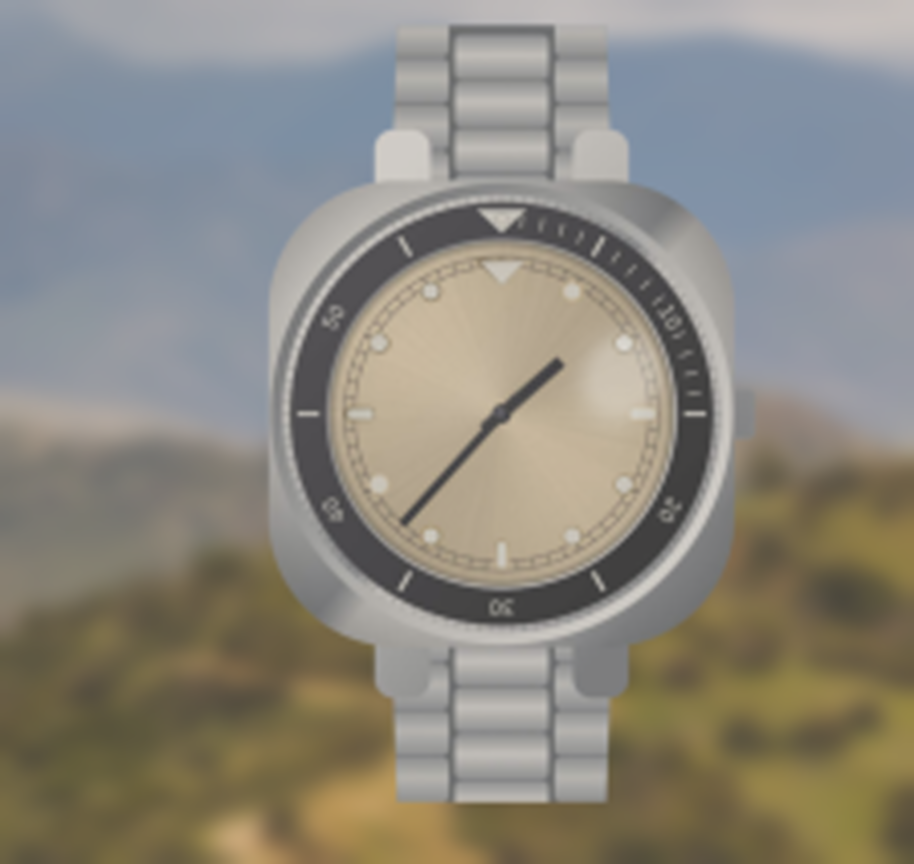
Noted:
1,37
